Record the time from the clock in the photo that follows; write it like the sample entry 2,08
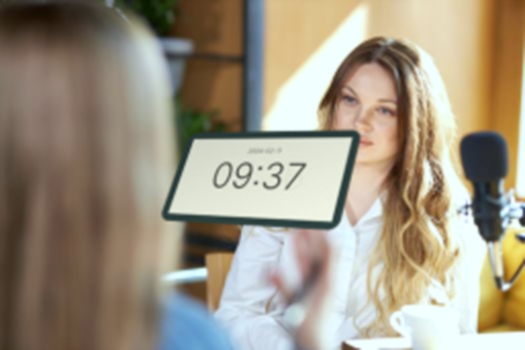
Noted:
9,37
